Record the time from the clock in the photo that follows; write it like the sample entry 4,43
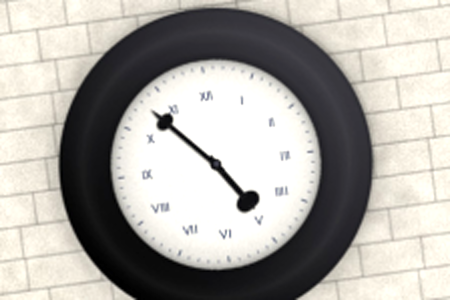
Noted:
4,53
